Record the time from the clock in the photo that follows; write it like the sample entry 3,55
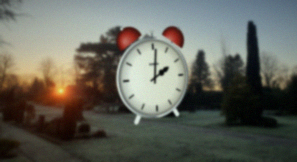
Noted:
2,01
